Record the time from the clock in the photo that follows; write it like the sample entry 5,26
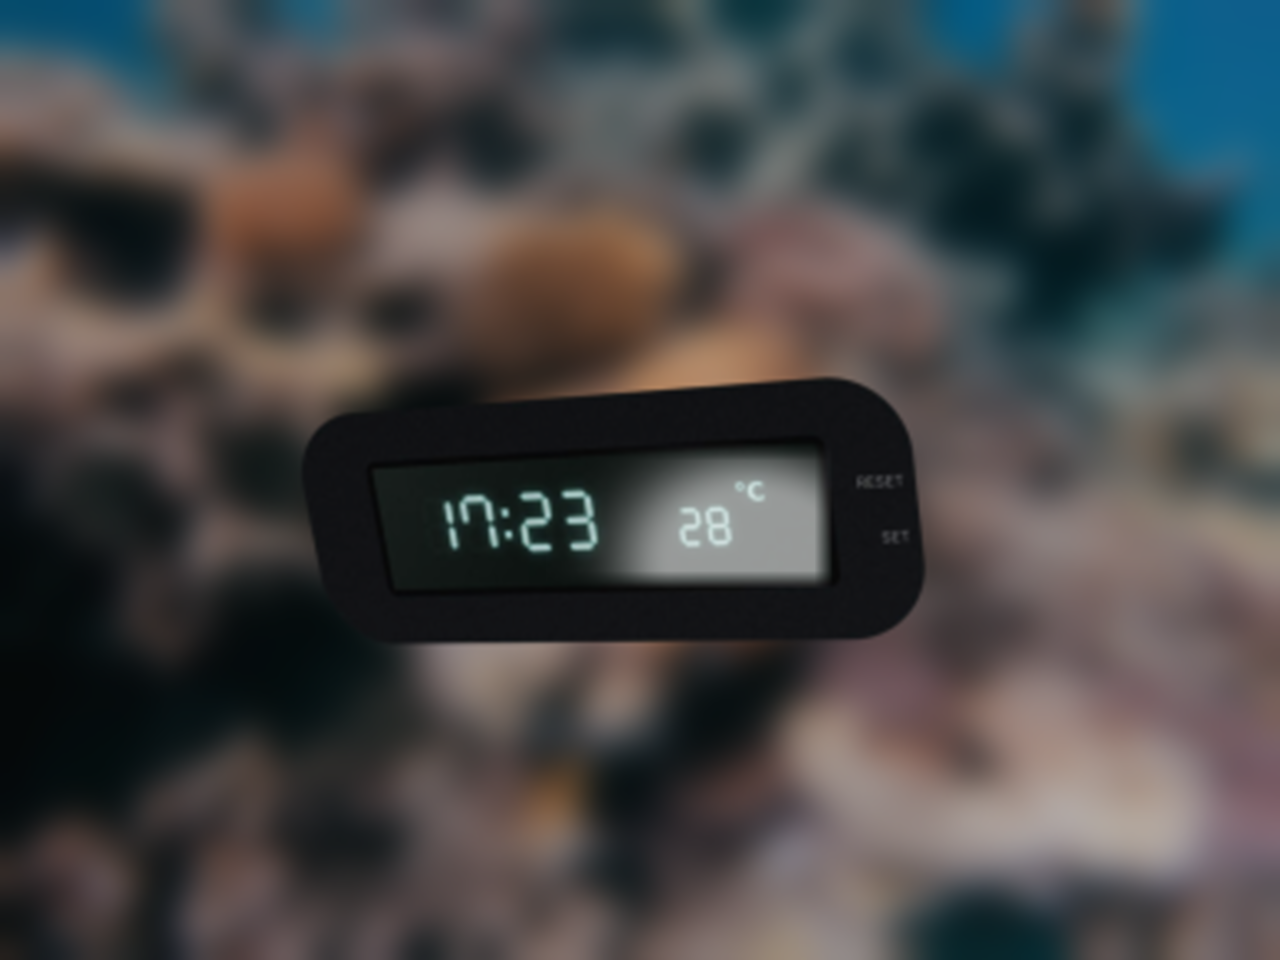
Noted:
17,23
